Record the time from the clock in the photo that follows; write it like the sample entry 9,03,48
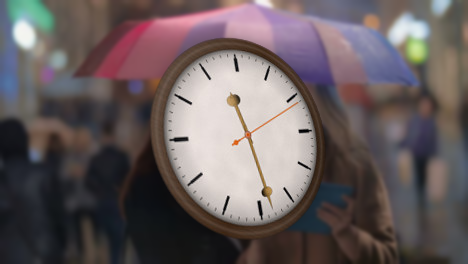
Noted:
11,28,11
